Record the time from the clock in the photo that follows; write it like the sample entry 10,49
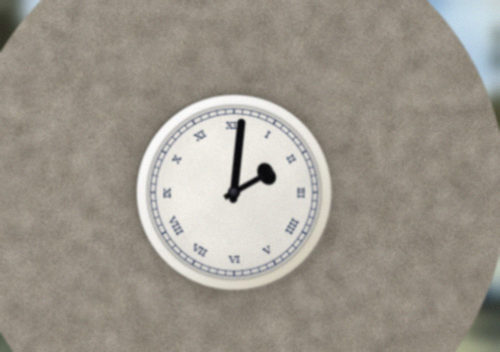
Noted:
2,01
